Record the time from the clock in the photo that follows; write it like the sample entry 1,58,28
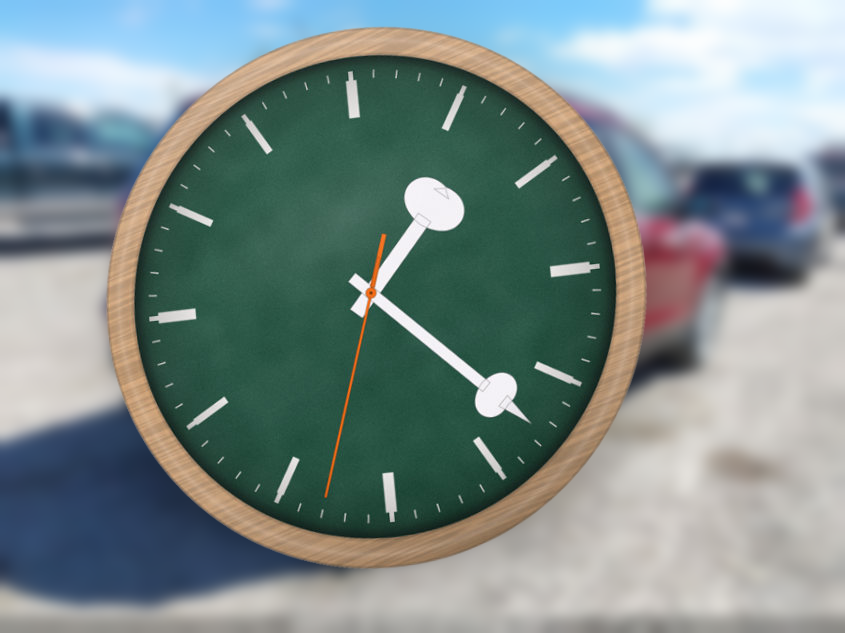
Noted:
1,22,33
